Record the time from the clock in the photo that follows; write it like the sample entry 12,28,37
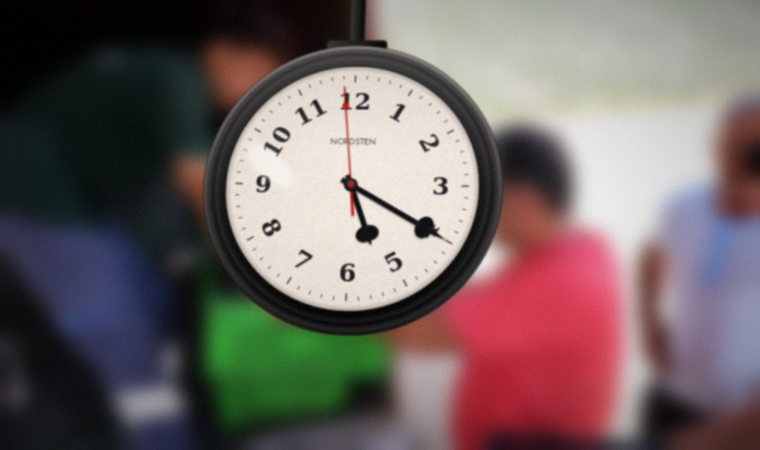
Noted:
5,19,59
